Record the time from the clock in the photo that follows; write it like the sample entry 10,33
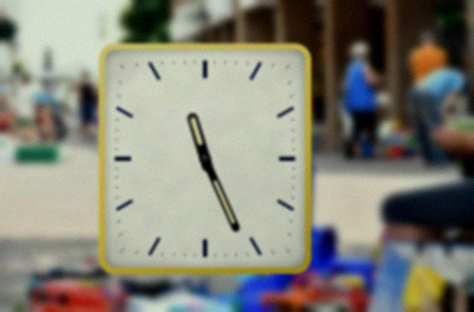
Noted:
11,26
